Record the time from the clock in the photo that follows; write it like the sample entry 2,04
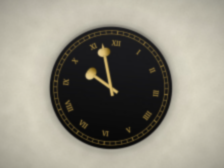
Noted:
9,57
